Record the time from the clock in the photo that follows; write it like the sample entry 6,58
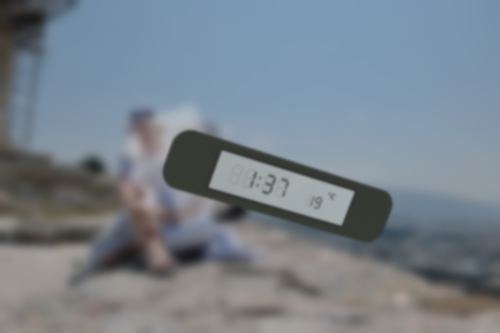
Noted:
1,37
